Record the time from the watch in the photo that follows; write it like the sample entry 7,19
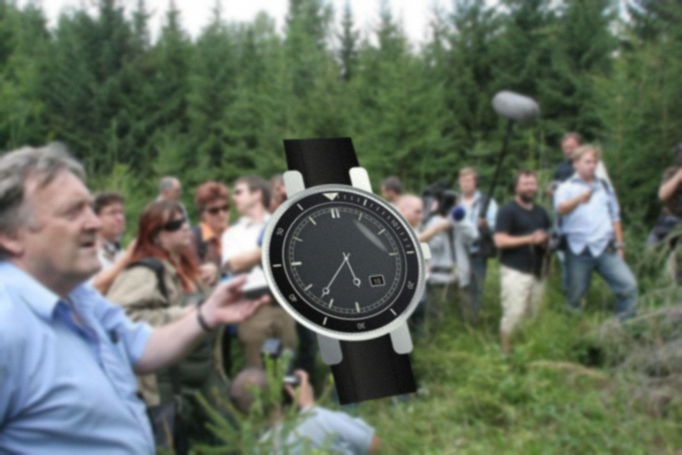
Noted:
5,37
